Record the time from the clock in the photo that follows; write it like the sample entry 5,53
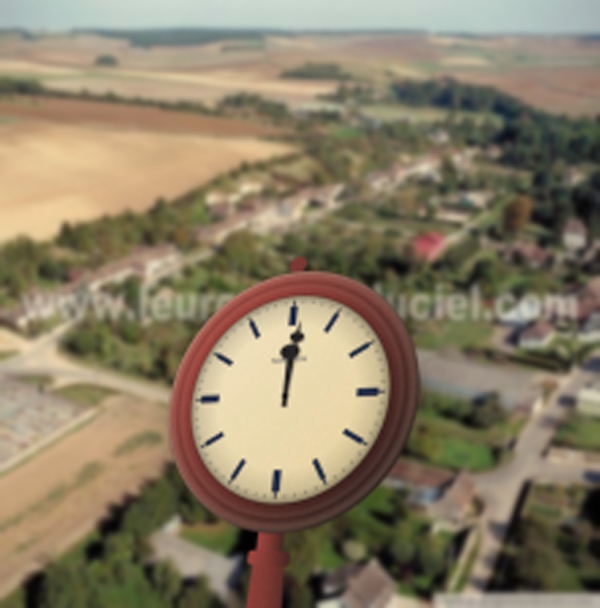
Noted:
12,01
